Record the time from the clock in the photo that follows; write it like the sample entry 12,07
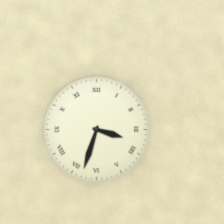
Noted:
3,33
